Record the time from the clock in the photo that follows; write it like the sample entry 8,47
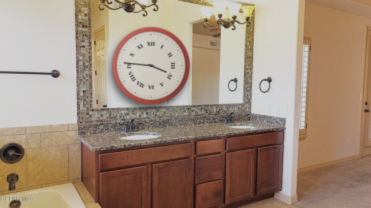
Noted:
3,46
